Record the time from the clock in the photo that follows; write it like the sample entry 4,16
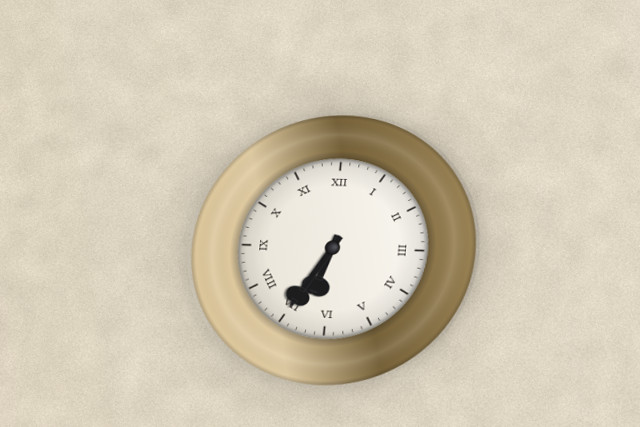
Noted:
6,35
